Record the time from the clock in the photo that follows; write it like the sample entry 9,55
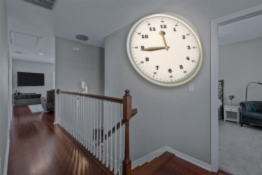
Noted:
11,44
